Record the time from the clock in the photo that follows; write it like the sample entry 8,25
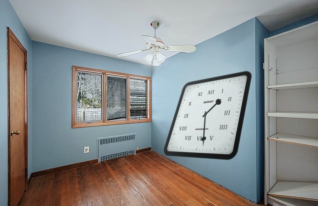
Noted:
1,28
